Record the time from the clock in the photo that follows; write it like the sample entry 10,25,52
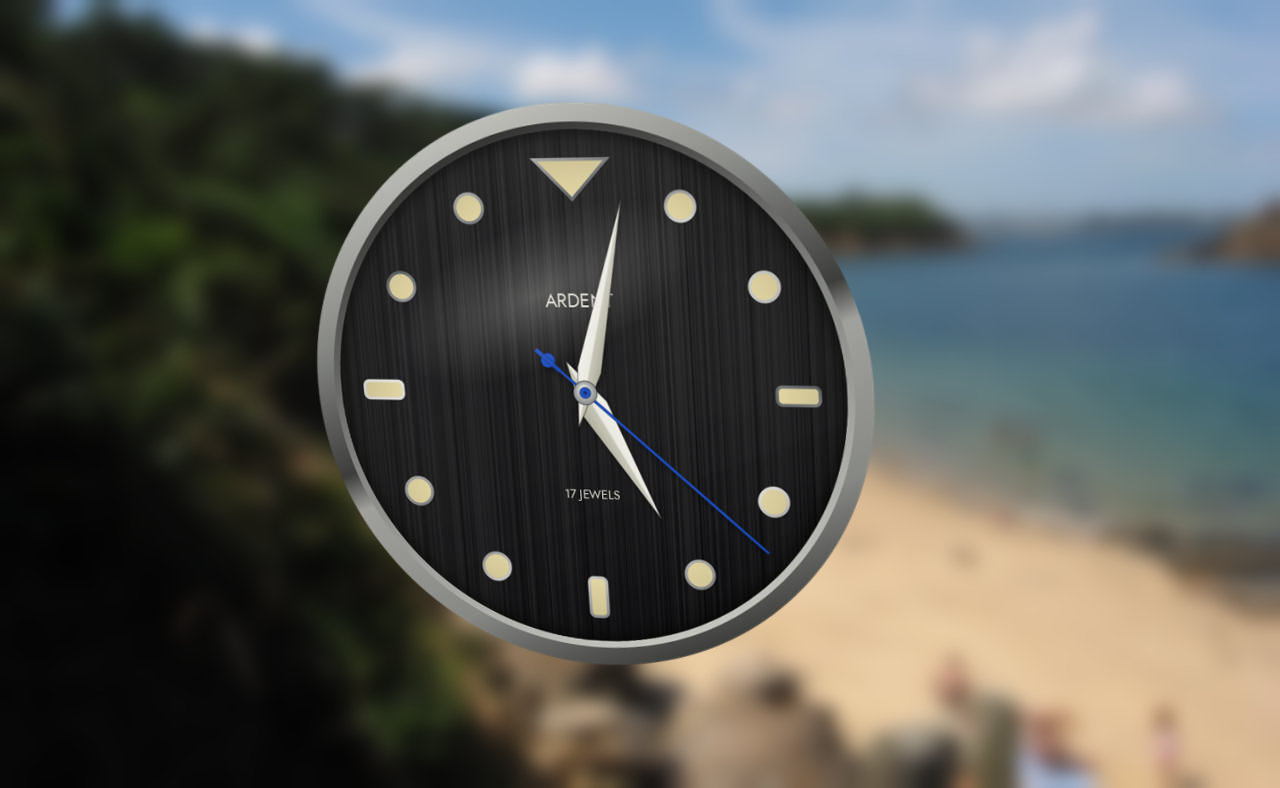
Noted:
5,02,22
